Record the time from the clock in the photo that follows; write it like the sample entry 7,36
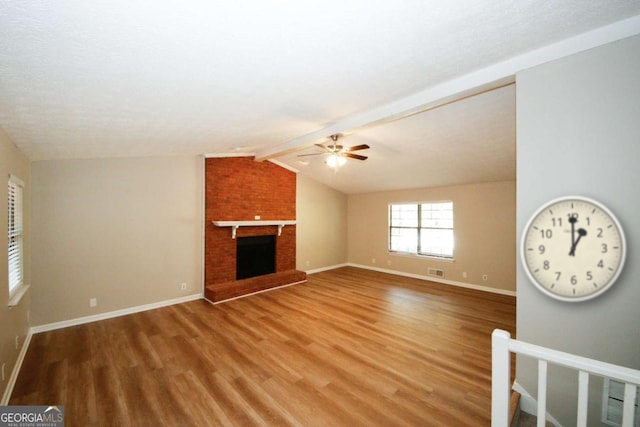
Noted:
1,00
